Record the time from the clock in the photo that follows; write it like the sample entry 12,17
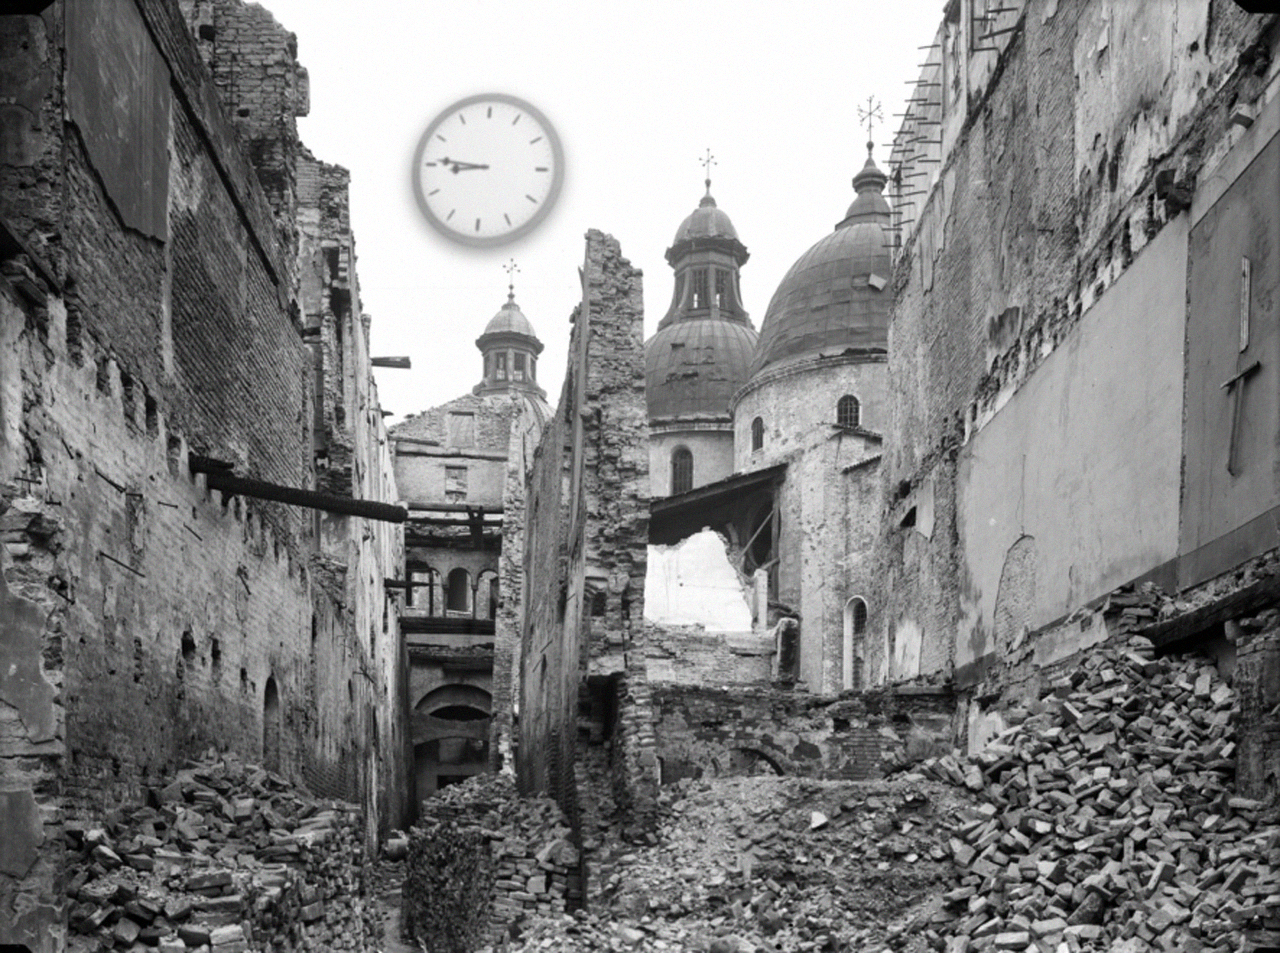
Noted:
8,46
